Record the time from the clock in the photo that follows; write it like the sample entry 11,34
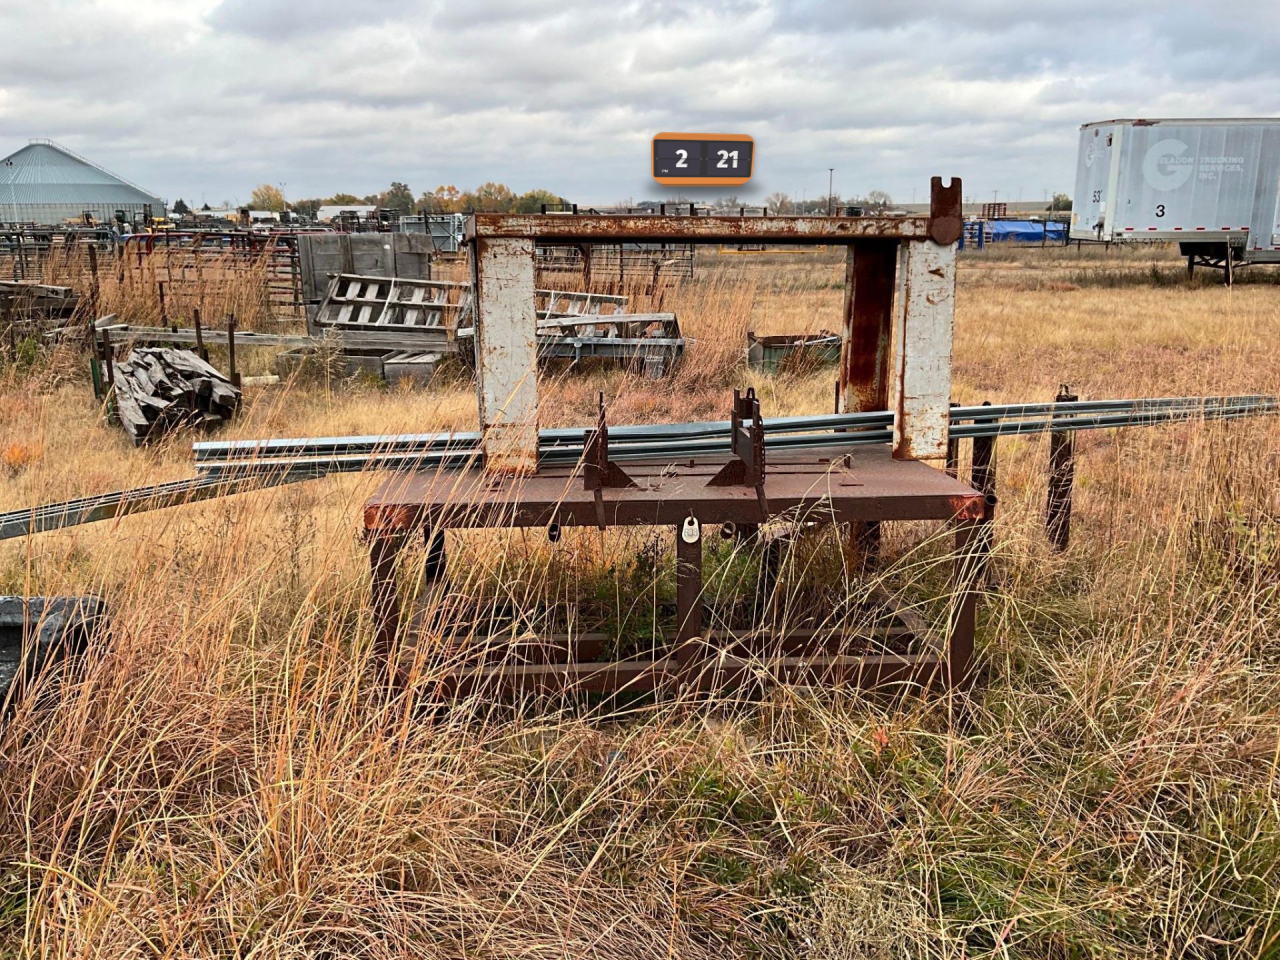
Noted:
2,21
